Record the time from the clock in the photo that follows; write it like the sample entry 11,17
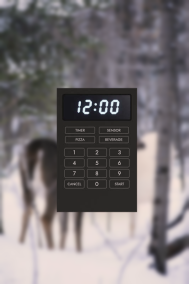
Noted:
12,00
